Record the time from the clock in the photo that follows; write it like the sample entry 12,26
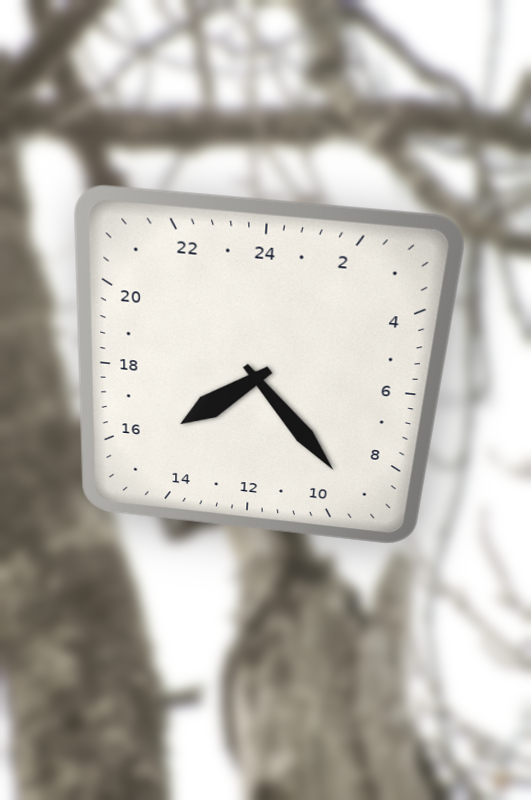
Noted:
15,23
